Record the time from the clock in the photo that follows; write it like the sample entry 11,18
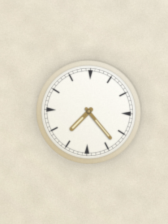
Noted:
7,23
